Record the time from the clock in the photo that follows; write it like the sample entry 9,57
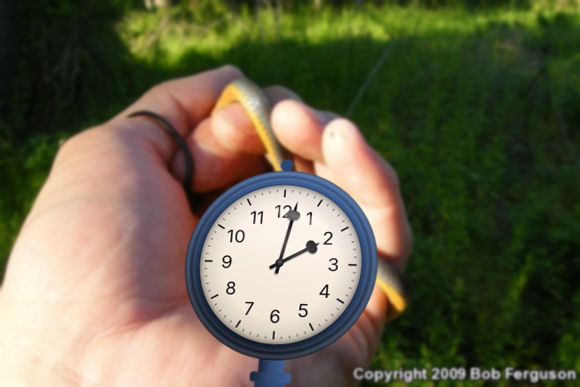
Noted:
2,02
